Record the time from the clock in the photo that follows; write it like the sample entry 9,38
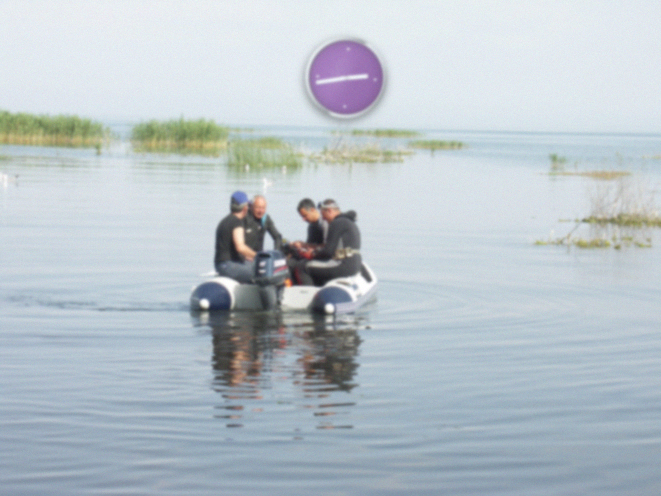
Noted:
2,43
